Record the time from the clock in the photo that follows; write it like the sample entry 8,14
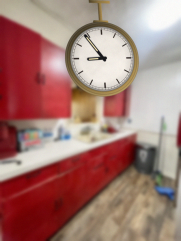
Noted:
8,54
